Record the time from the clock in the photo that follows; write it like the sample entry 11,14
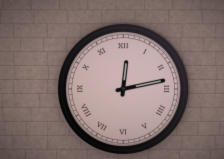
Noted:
12,13
